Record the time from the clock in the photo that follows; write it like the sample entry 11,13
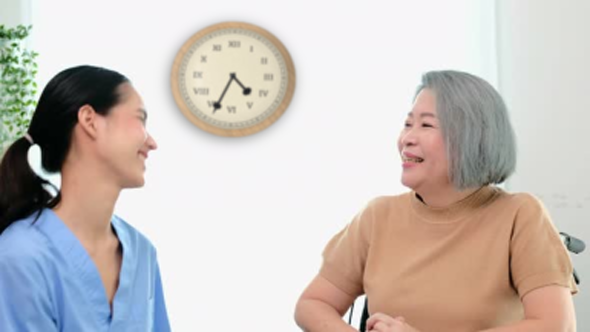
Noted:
4,34
